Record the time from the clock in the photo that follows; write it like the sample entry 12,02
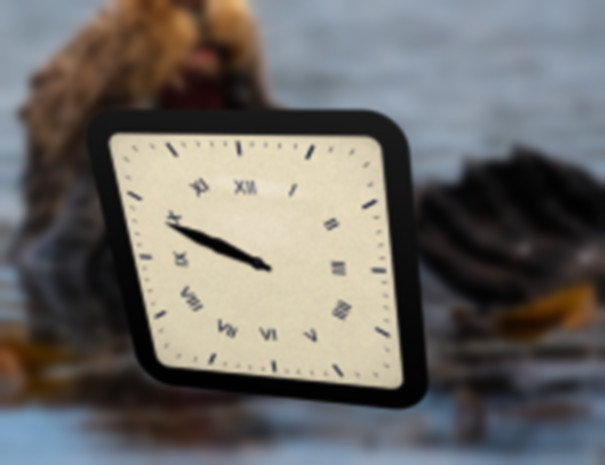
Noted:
9,49
